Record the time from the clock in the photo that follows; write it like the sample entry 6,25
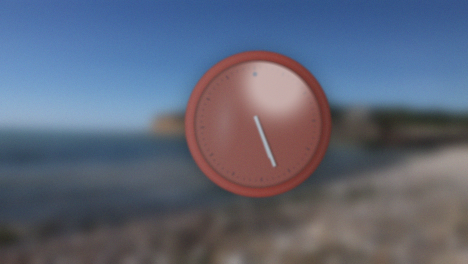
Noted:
5,27
